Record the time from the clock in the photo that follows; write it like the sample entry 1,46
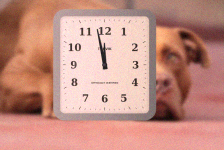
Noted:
11,58
